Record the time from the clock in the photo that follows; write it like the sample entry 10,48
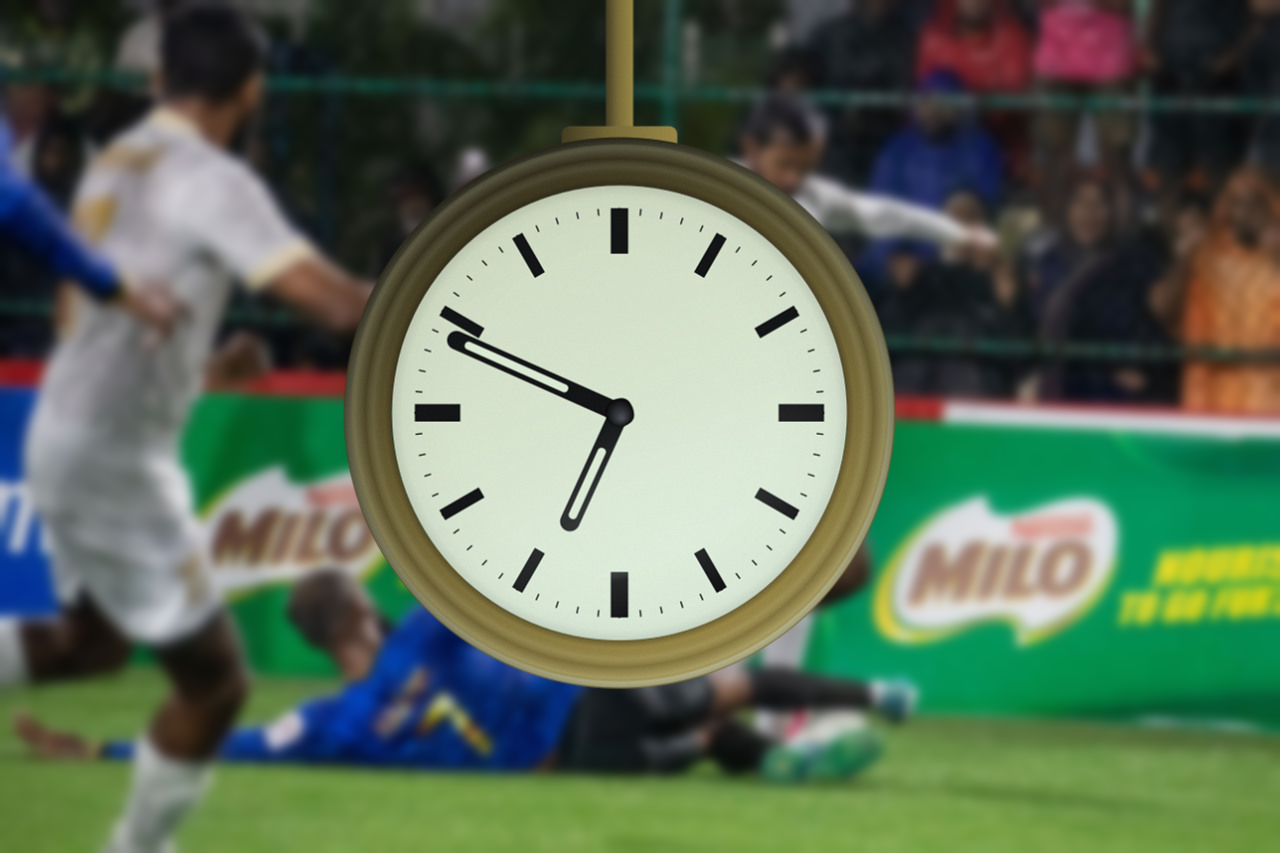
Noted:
6,49
